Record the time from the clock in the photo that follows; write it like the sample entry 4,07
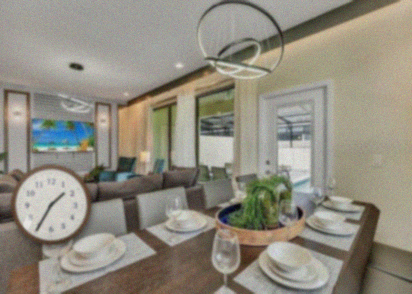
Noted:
1,35
